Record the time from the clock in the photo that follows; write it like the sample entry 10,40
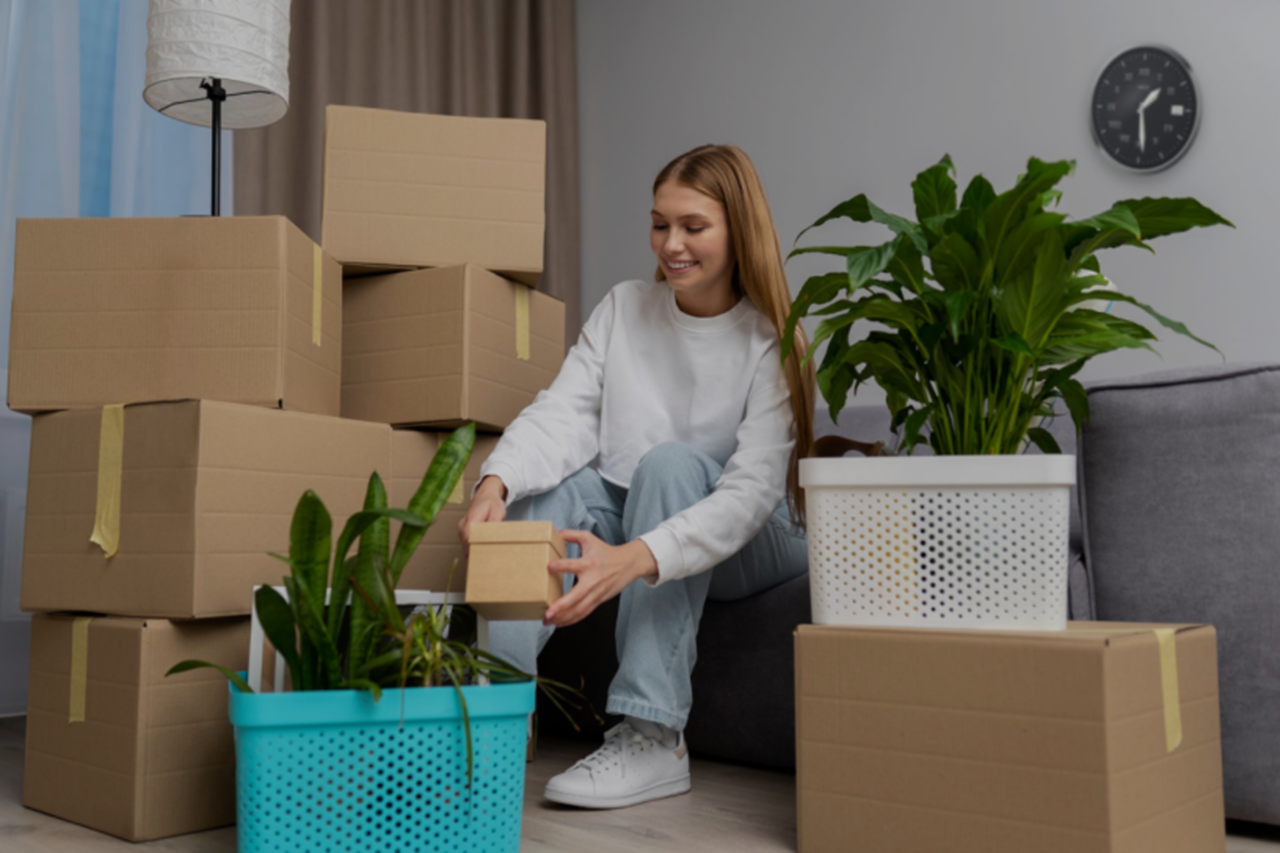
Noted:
1,29
